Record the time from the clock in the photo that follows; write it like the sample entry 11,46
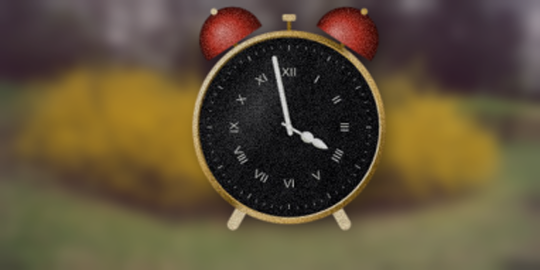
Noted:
3,58
